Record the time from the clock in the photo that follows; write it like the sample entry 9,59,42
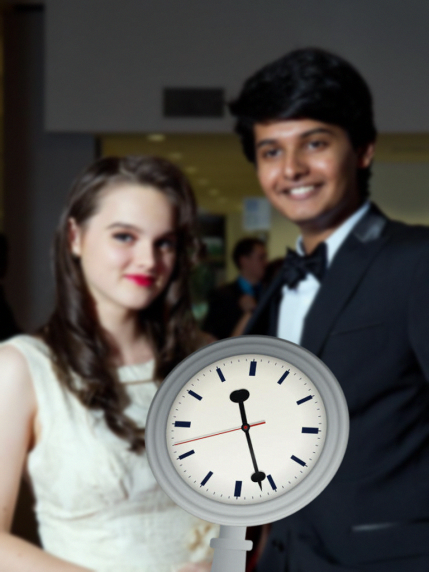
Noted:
11,26,42
